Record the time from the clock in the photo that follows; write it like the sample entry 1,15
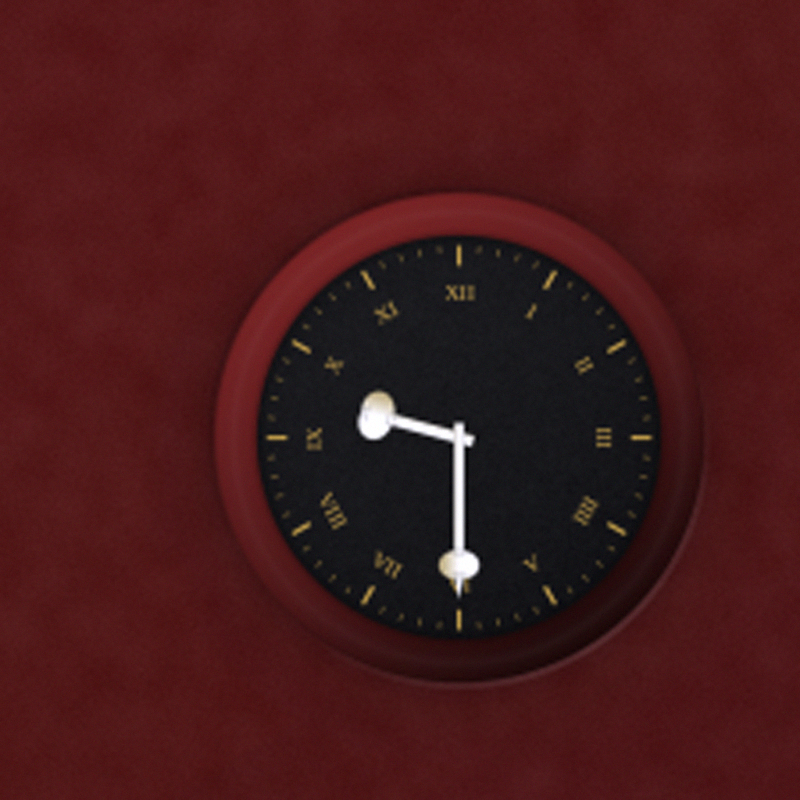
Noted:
9,30
